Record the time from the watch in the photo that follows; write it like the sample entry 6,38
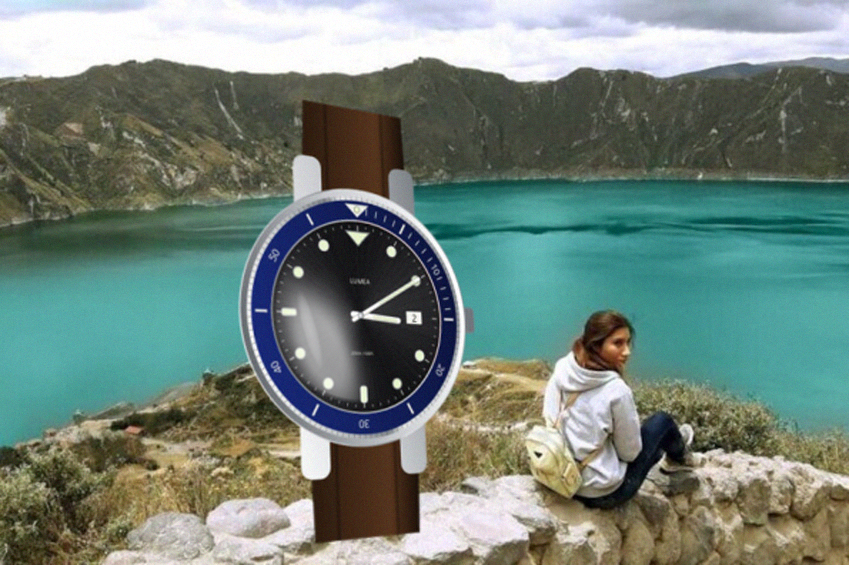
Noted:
3,10
